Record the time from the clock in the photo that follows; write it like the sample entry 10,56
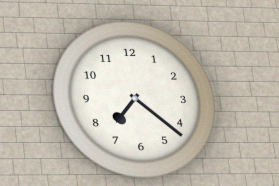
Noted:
7,22
